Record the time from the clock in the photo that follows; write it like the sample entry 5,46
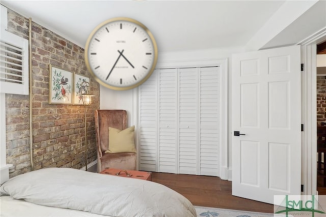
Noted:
4,35
